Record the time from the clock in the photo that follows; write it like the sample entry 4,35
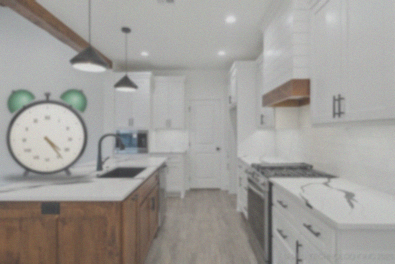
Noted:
4,24
